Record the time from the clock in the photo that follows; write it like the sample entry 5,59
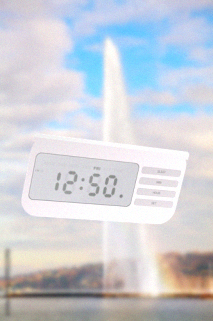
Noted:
12,50
